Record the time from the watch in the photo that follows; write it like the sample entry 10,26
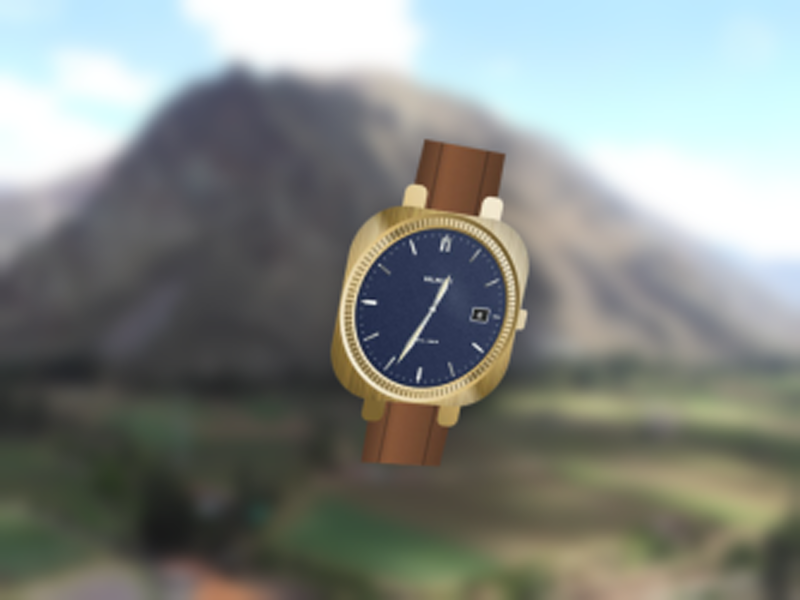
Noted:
12,34
